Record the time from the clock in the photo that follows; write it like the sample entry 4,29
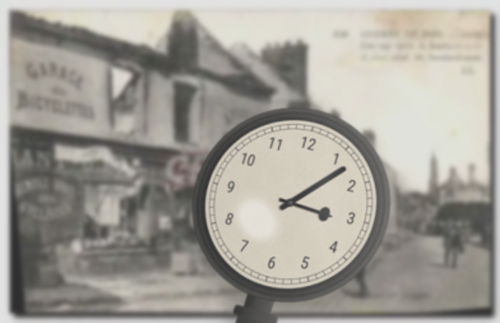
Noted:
3,07
